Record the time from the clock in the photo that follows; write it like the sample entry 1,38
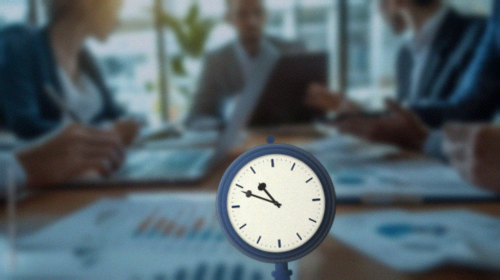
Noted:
10,49
